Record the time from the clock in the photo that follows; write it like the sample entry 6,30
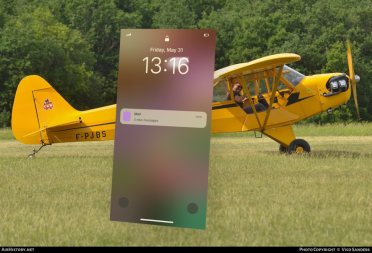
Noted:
13,16
